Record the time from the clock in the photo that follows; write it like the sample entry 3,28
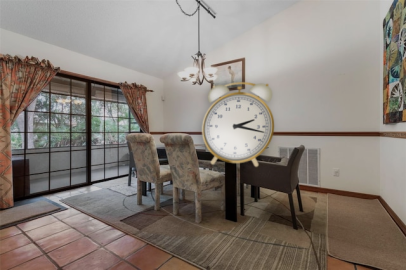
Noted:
2,17
